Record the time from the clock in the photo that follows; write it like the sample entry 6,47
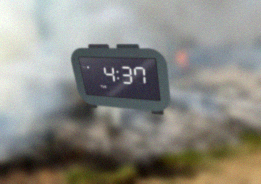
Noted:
4,37
